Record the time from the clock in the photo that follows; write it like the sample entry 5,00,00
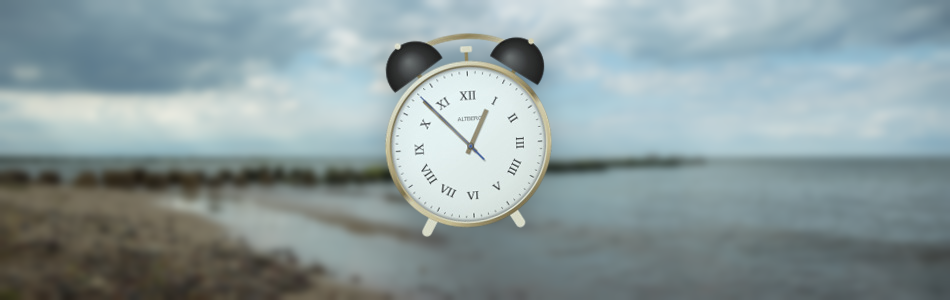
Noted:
12,52,53
